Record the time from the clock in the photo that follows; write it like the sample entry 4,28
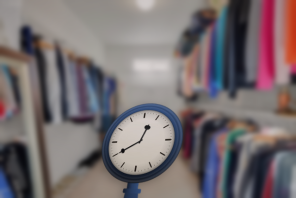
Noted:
12,40
